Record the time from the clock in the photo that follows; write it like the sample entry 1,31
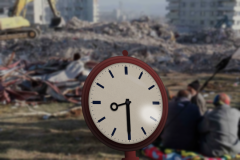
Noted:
8,30
